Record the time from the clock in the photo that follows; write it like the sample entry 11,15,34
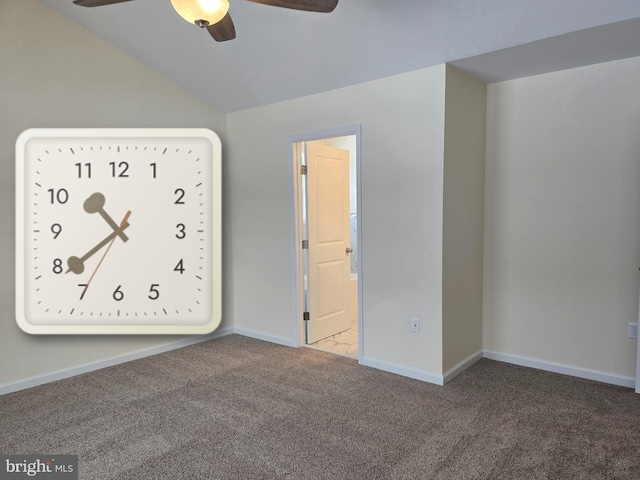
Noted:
10,38,35
